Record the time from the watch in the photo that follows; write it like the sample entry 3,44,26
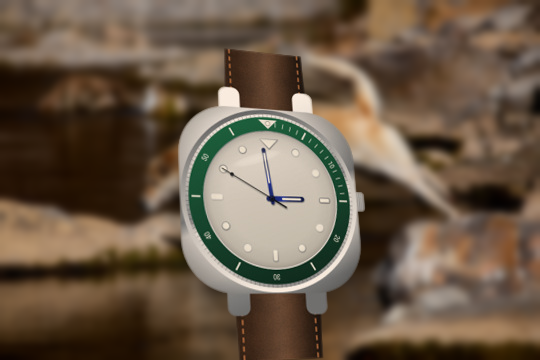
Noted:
2,58,50
